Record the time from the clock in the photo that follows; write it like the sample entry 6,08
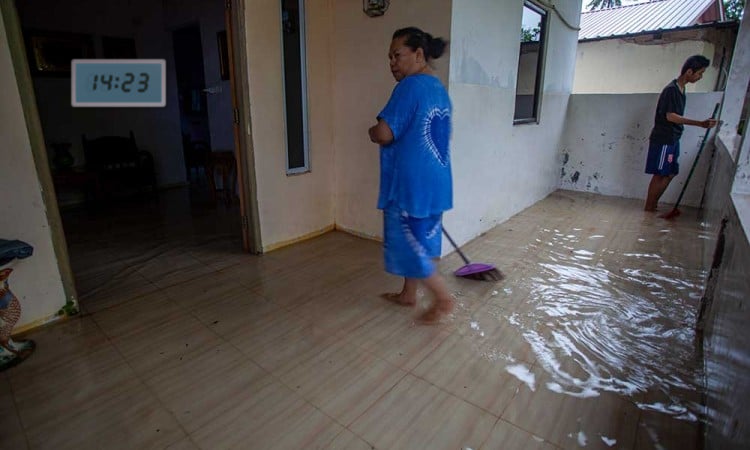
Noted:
14,23
